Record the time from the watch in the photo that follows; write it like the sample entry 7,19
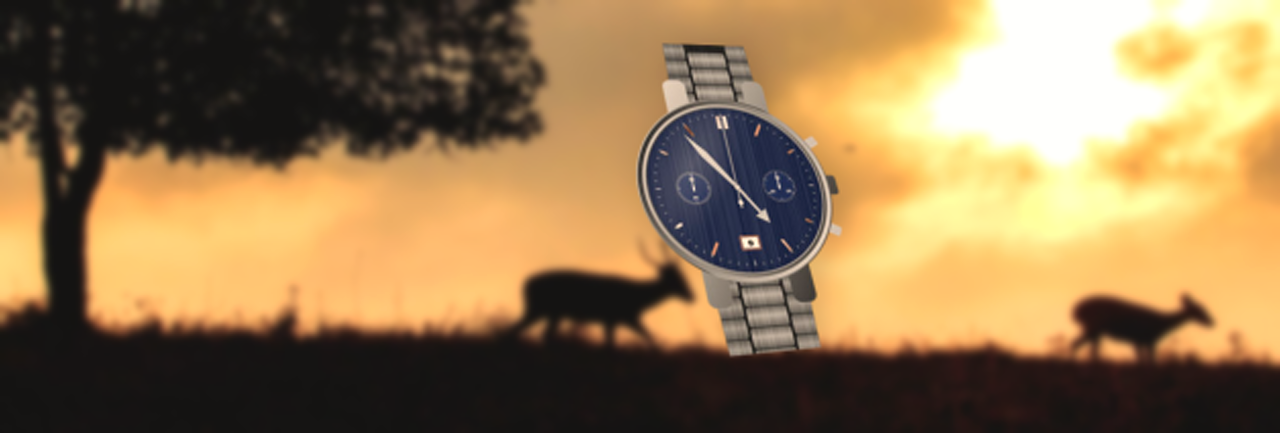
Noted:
4,54
